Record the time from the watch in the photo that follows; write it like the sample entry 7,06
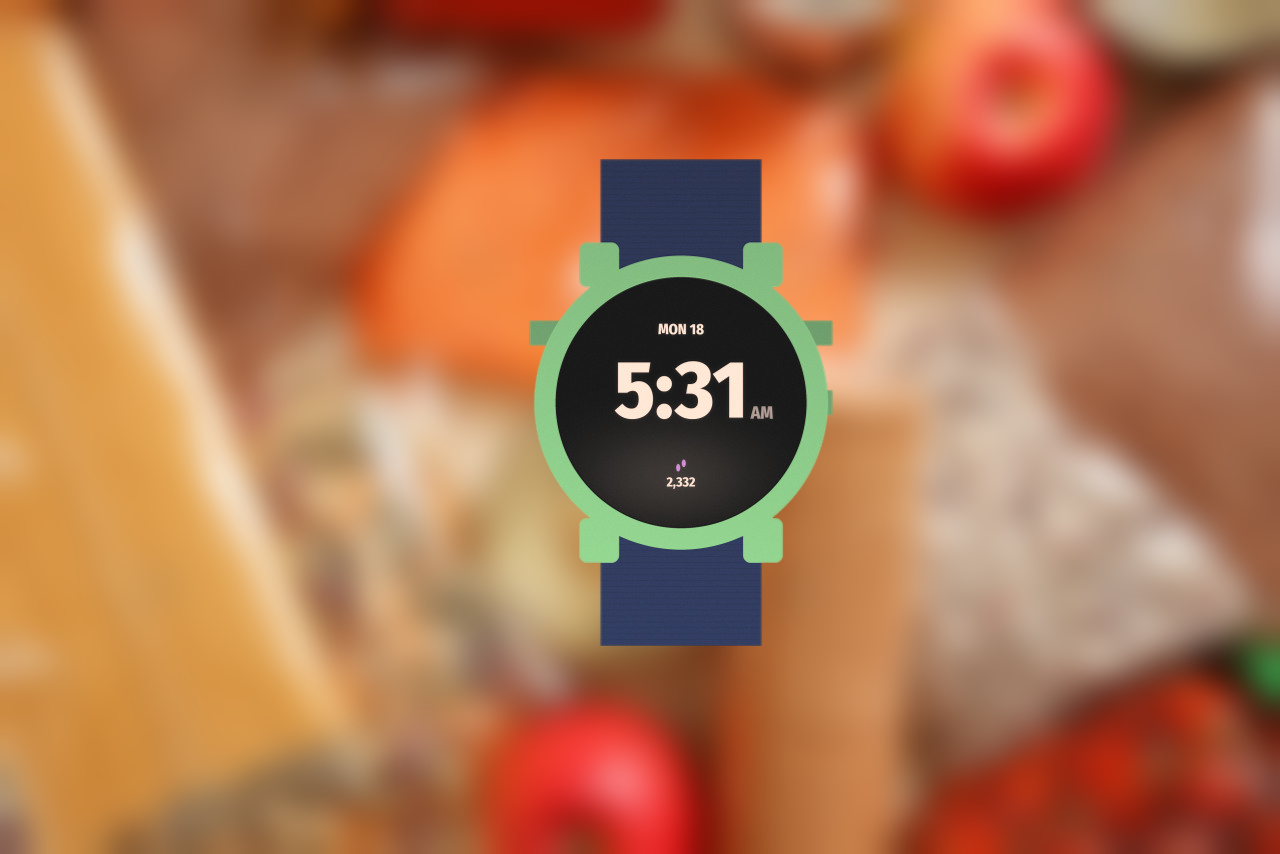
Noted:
5,31
